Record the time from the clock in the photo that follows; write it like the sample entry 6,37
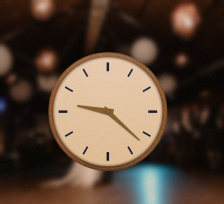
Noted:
9,22
